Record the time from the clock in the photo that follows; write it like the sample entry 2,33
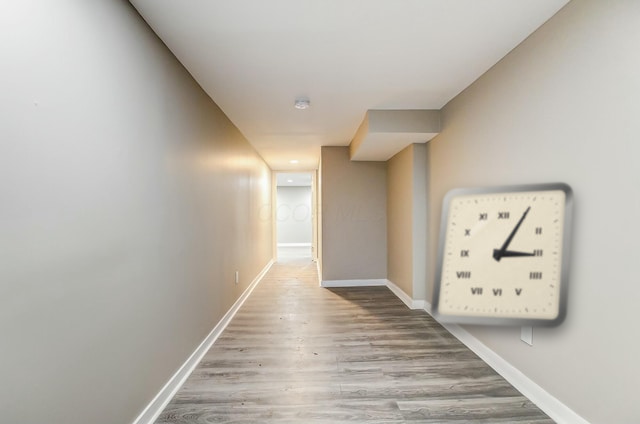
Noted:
3,05
